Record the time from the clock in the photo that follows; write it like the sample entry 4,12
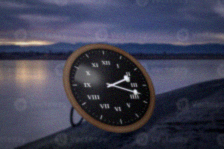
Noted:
2,18
